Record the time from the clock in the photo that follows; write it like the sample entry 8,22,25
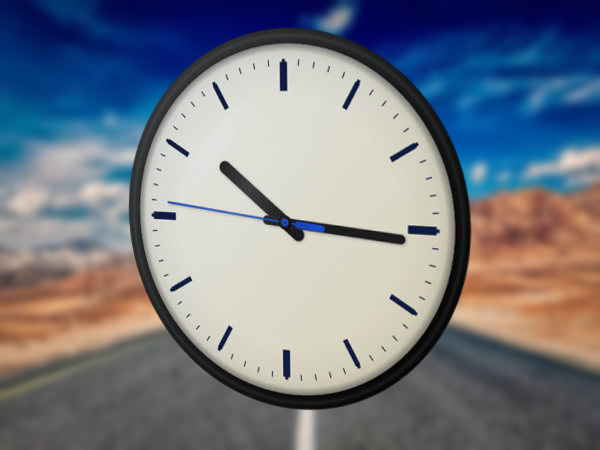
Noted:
10,15,46
